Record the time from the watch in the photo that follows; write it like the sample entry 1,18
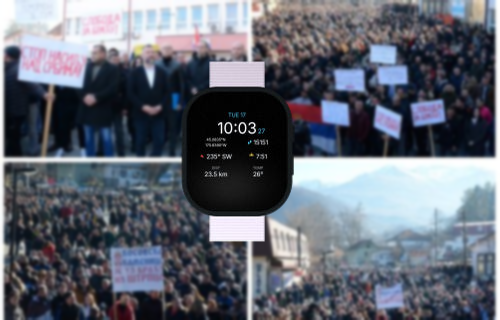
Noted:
10,03
